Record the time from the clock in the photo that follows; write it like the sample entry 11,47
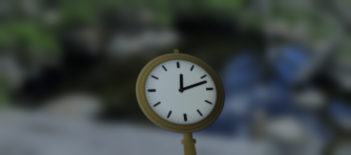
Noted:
12,12
